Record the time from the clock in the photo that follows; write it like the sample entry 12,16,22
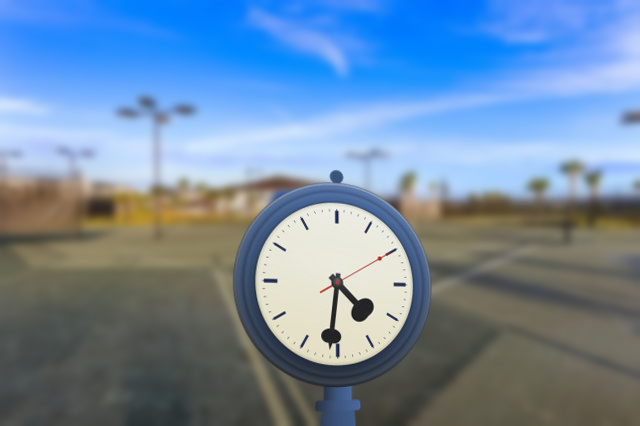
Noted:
4,31,10
